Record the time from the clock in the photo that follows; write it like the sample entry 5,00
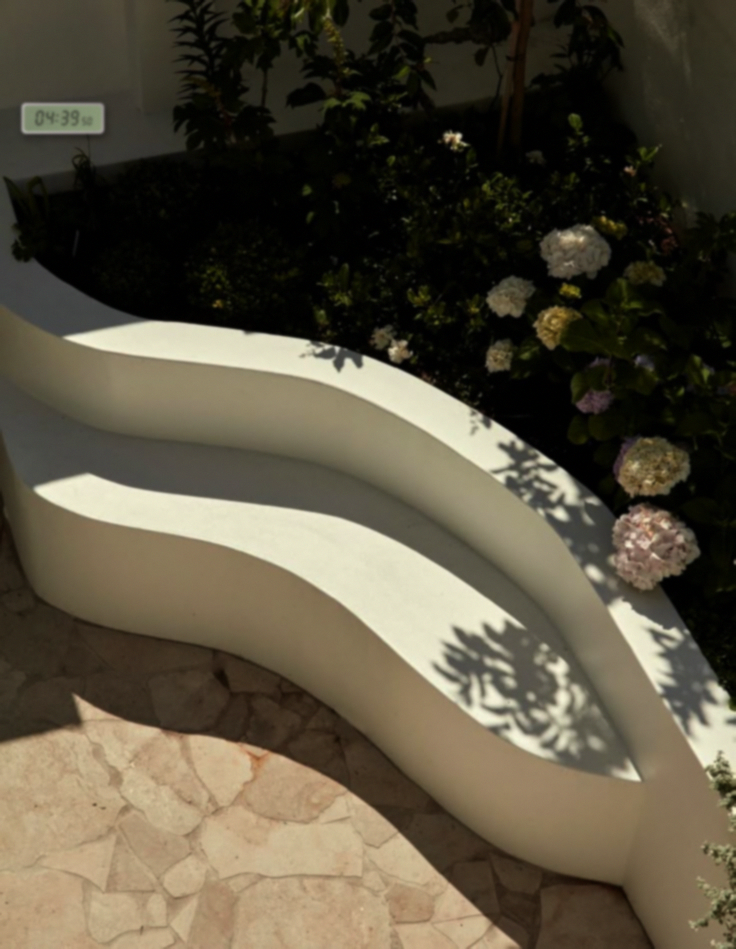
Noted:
4,39
